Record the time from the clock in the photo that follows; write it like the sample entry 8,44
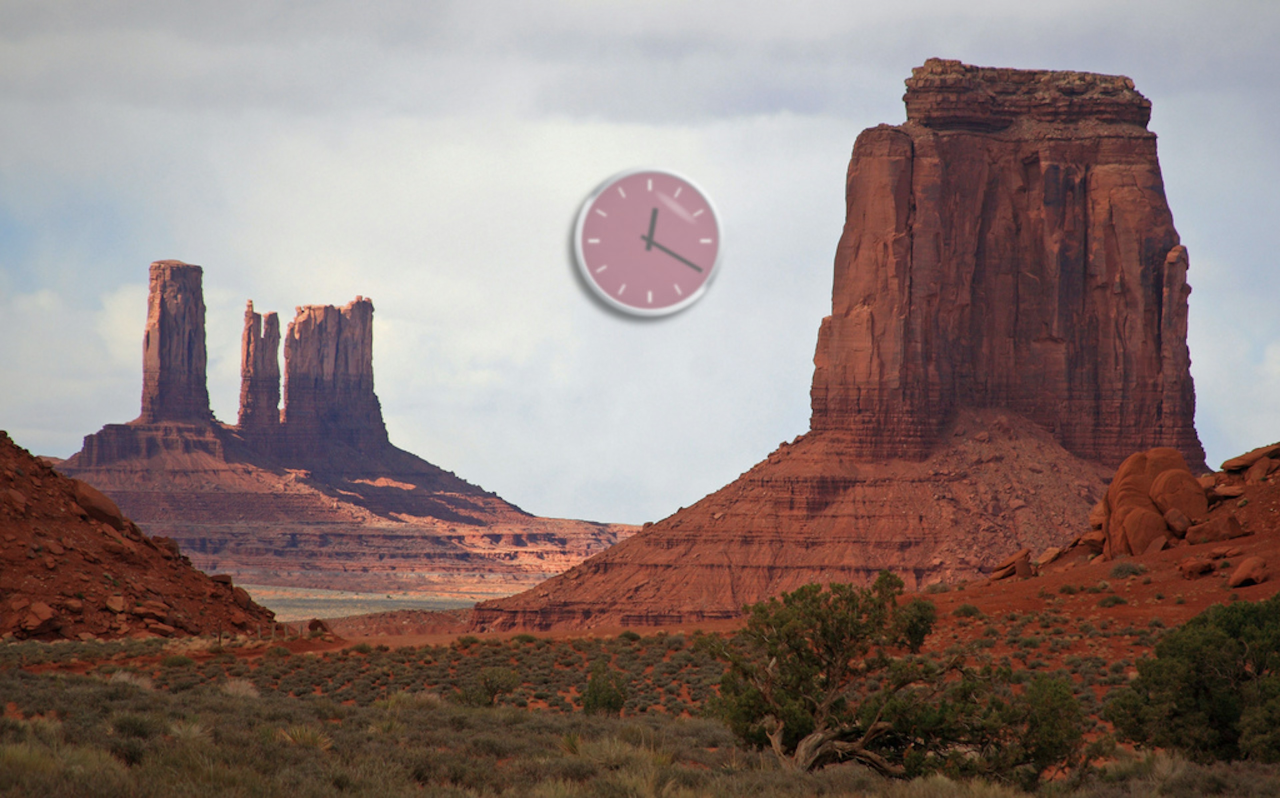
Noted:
12,20
